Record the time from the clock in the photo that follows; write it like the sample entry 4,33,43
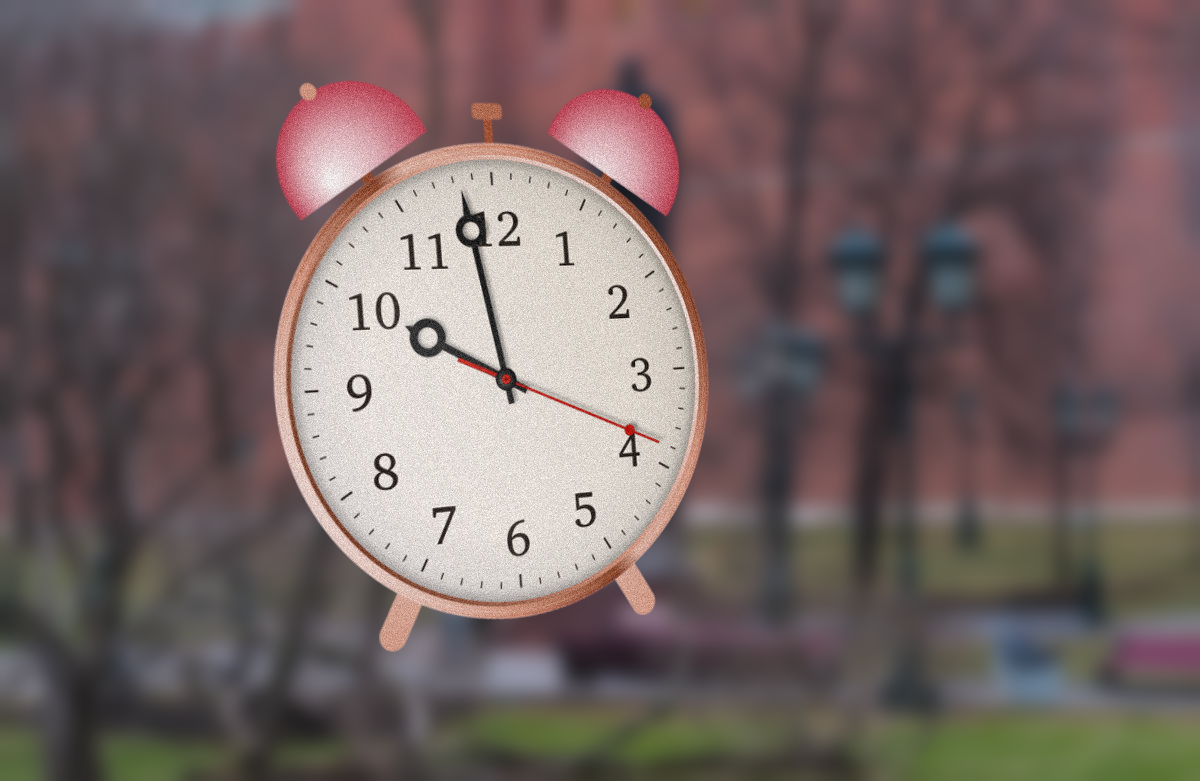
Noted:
9,58,19
